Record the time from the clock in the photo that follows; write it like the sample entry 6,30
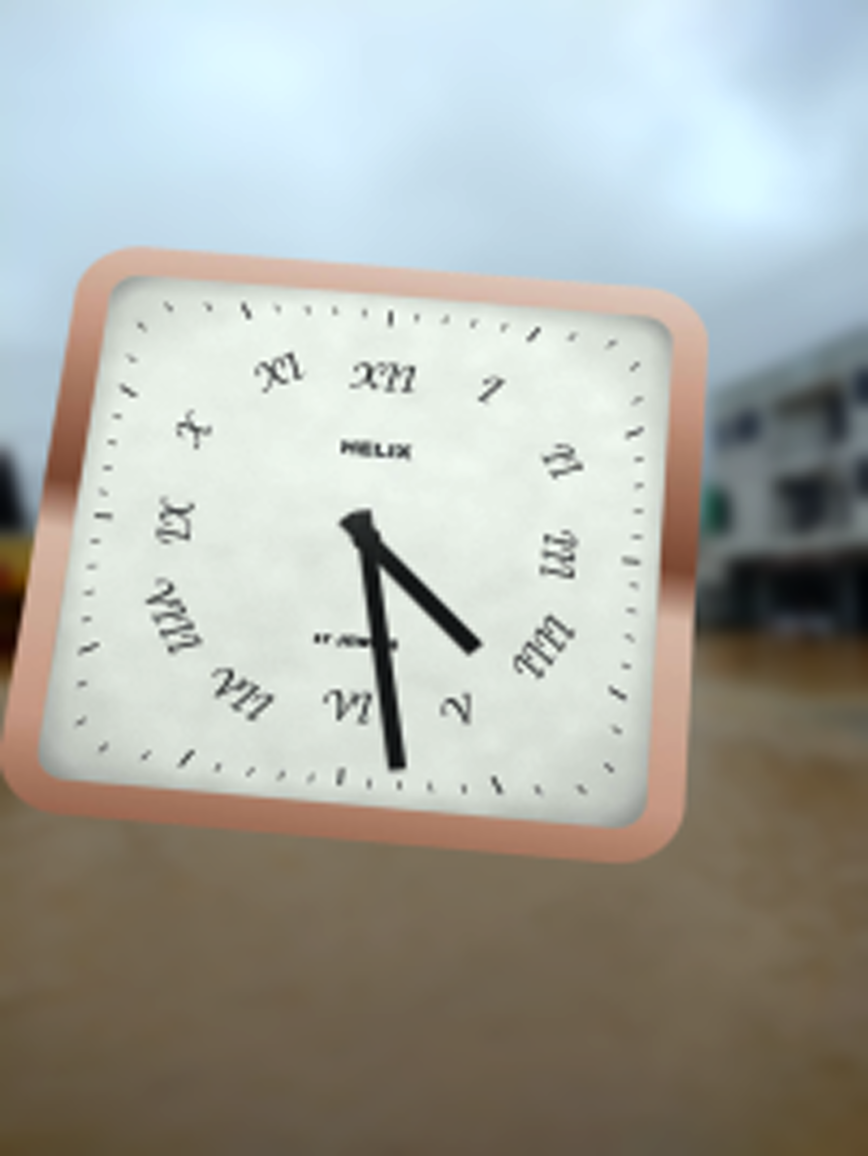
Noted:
4,28
